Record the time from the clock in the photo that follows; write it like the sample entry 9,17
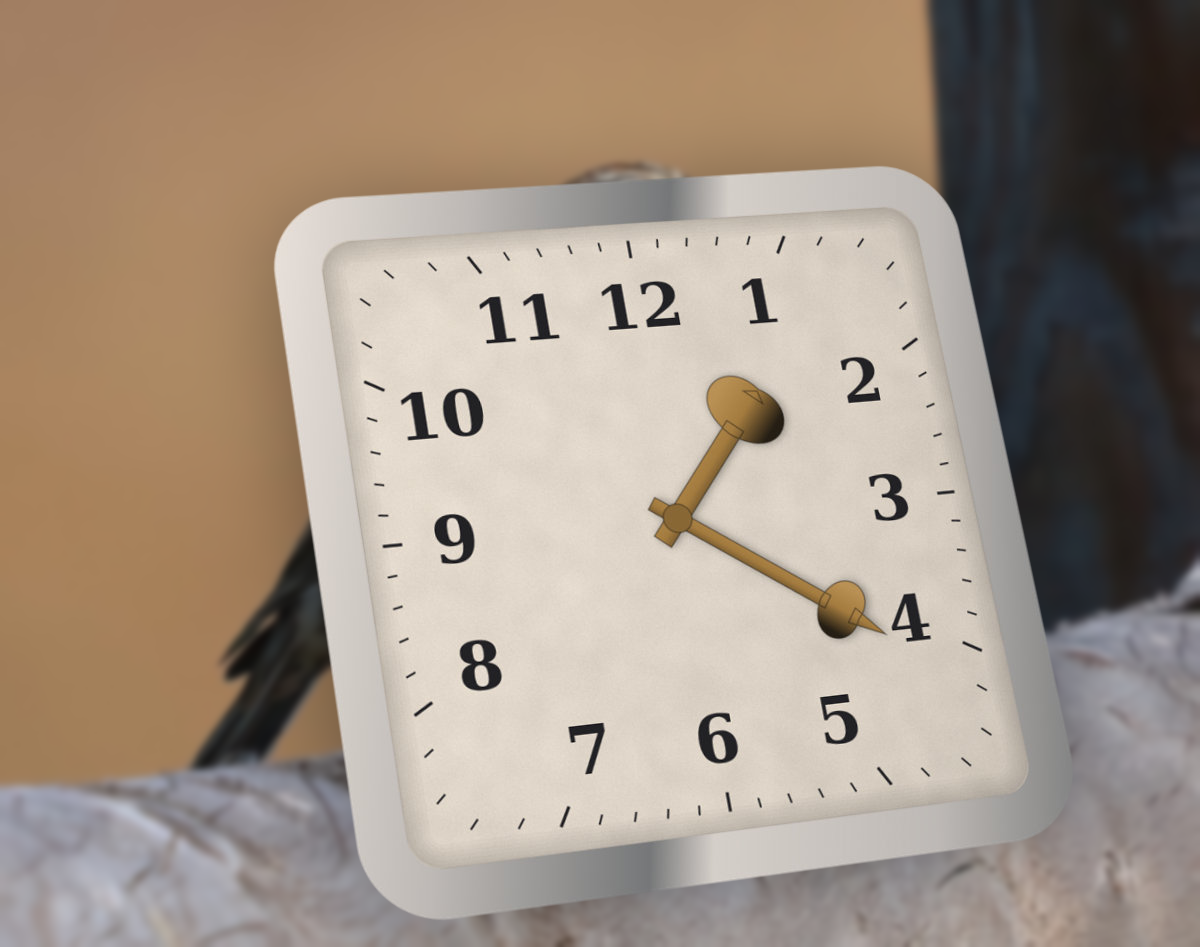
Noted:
1,21
